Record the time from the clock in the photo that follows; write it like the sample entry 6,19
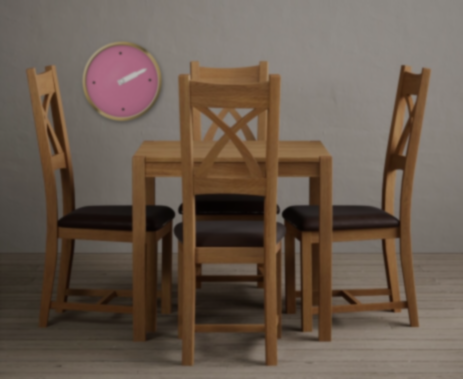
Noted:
2,11
